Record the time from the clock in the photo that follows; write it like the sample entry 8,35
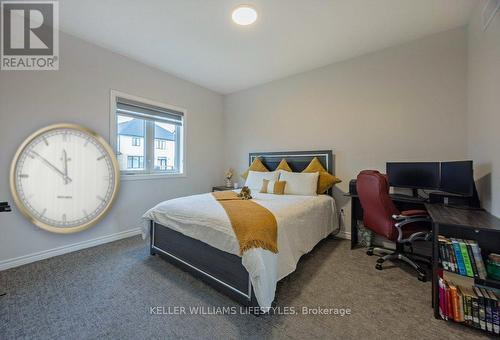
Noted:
11,51
